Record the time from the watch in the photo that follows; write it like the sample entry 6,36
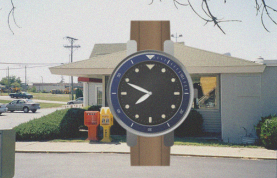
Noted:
7,49
